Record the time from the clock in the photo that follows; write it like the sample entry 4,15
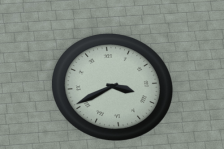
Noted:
3,41
